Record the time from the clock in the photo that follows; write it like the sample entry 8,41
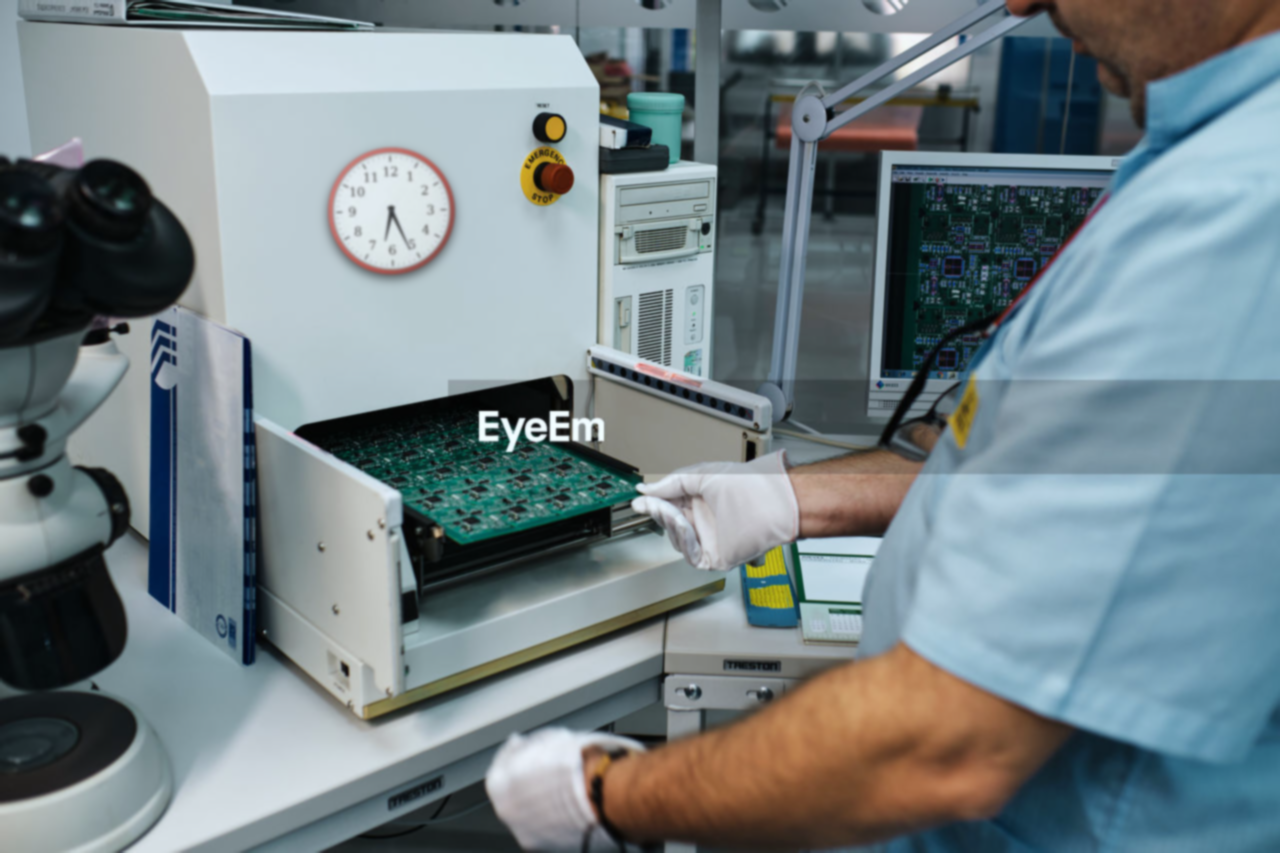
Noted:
6,26
